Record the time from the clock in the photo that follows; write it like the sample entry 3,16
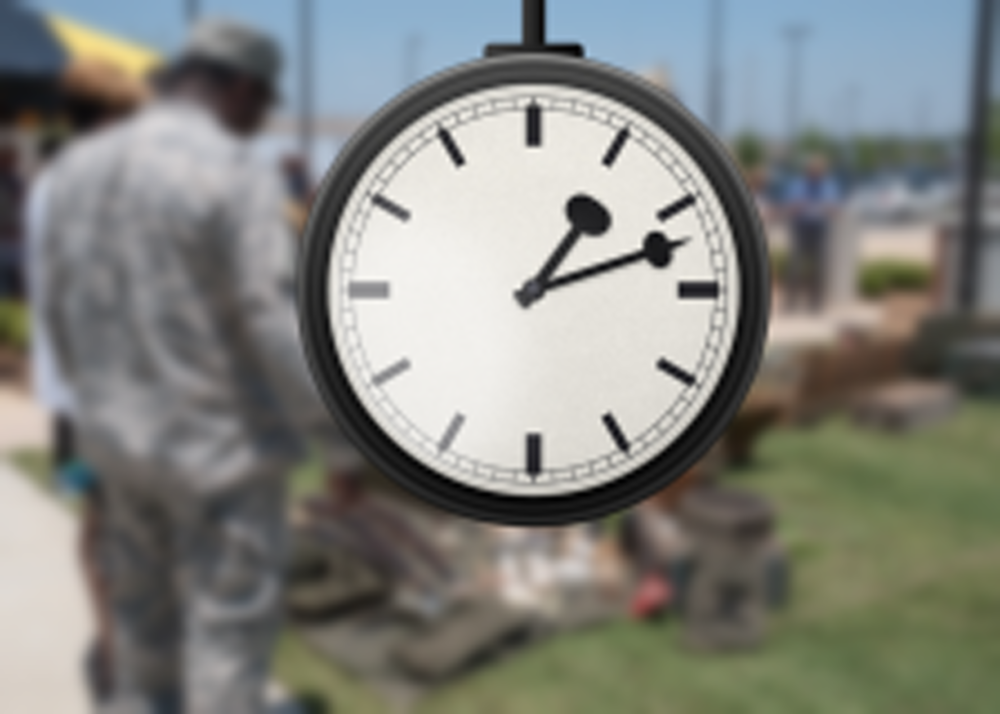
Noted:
1,12
